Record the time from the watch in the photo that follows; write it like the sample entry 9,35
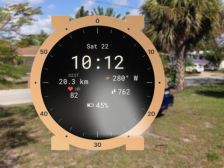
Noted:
10,12
